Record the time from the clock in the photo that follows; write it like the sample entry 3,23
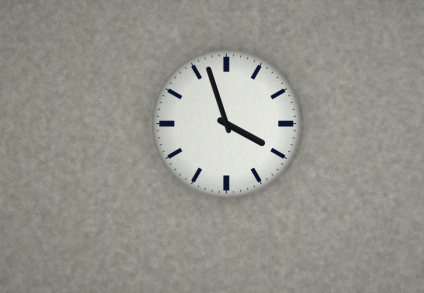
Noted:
3,57
